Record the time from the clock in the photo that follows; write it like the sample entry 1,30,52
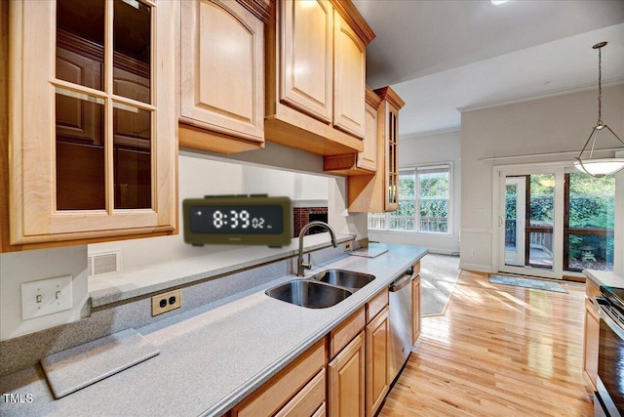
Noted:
8,39,02
